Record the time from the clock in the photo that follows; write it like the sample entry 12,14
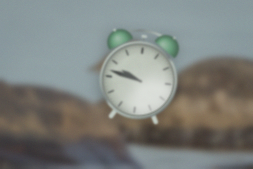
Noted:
9,47
